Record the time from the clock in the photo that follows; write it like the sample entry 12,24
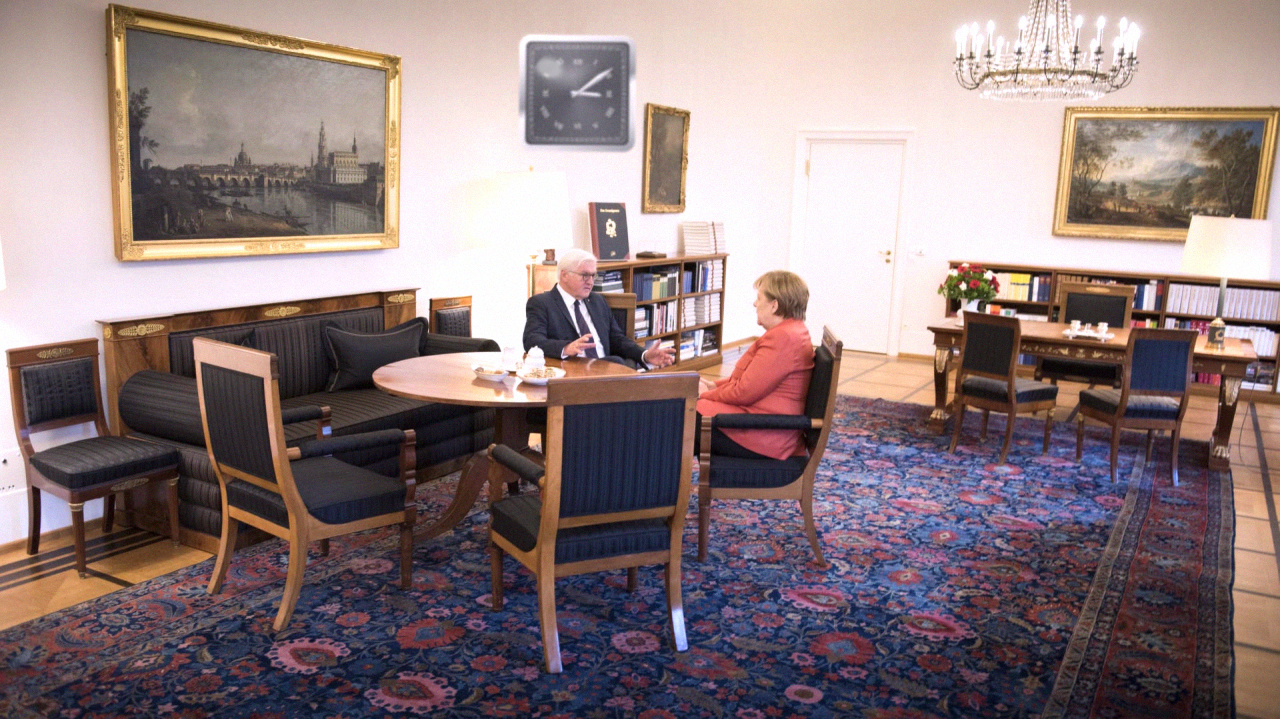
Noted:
3,09
